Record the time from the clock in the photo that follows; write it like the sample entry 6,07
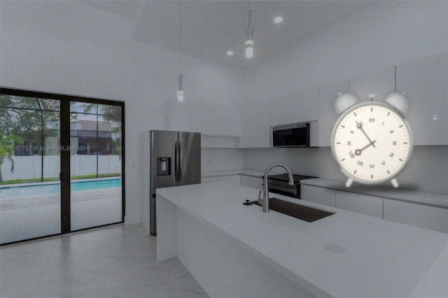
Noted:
7,54
